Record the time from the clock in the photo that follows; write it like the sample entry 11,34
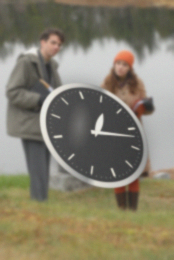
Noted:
1,17
